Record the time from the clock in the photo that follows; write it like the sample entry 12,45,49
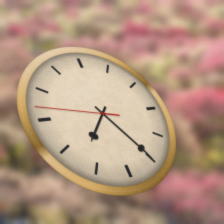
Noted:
7,24,47
